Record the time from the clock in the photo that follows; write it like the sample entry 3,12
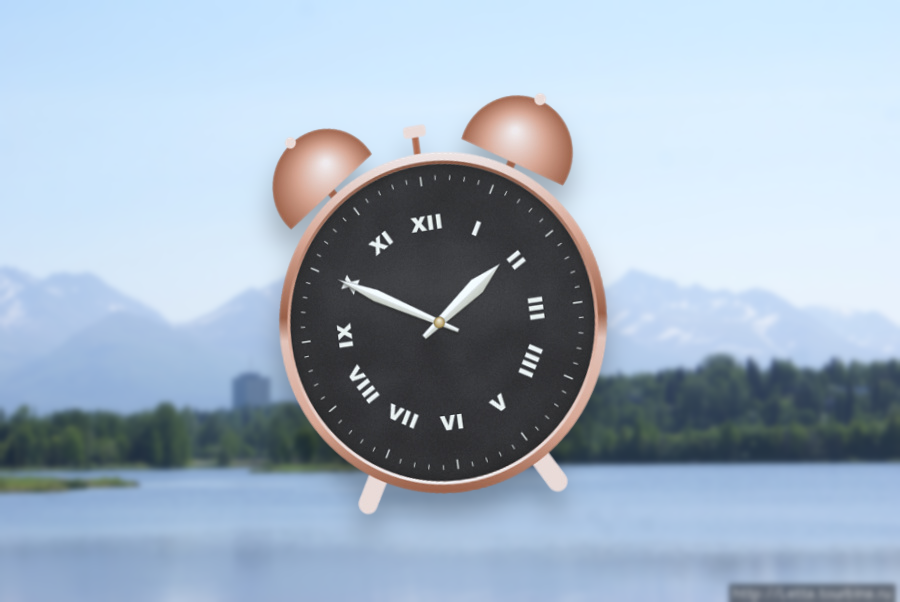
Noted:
1,50
